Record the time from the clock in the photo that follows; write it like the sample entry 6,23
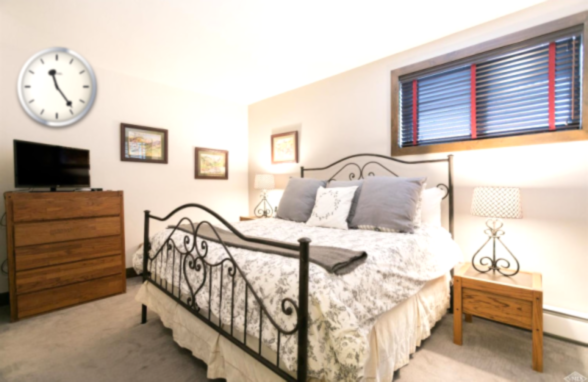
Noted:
11,24
